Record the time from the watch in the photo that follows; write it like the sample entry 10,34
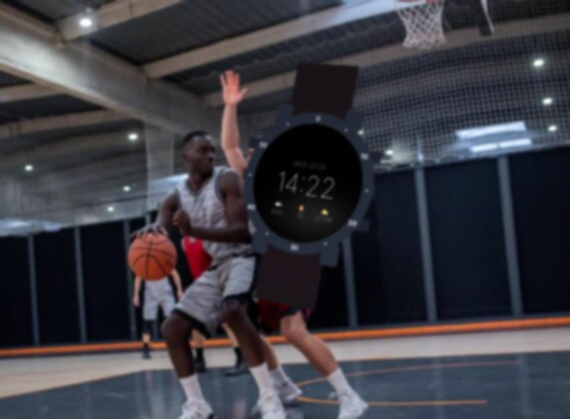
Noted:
14,22
